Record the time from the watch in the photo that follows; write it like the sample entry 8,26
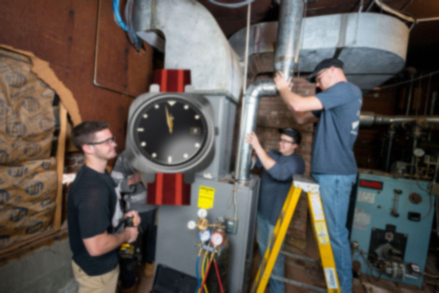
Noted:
11,58
